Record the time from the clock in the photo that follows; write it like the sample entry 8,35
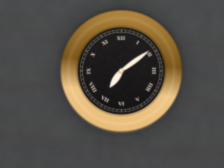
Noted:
7,09
